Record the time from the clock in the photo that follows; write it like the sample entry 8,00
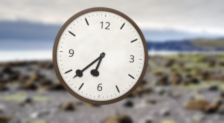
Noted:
6,38
